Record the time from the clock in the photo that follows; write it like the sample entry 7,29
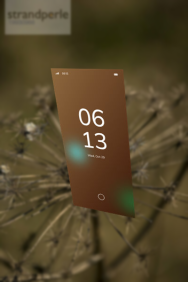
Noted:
6,13
